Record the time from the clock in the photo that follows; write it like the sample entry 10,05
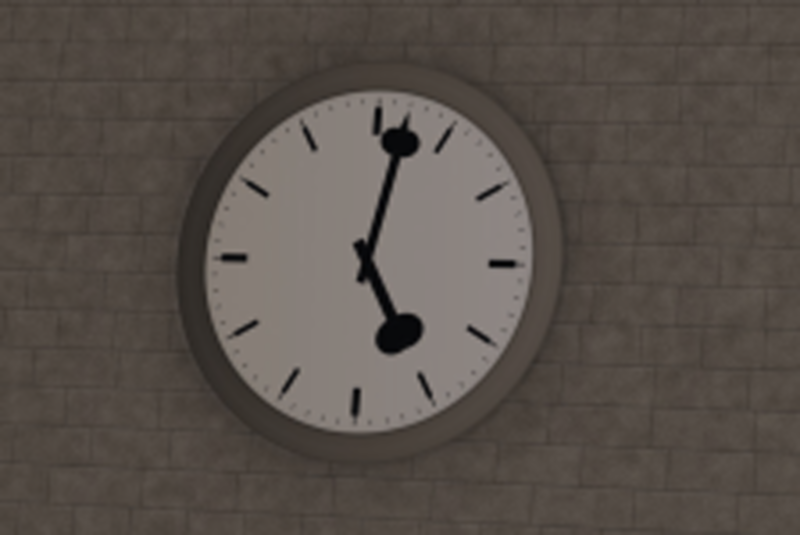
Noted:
5,02
